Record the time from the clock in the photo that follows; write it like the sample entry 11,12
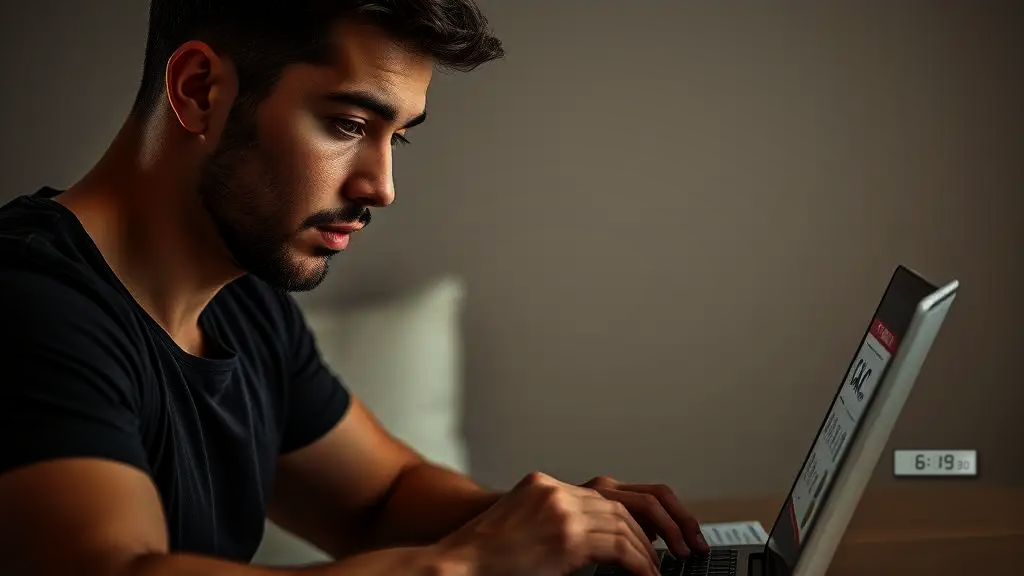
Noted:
6,19
